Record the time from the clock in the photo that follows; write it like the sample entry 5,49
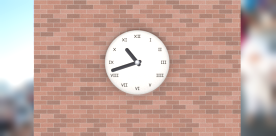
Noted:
10,42
